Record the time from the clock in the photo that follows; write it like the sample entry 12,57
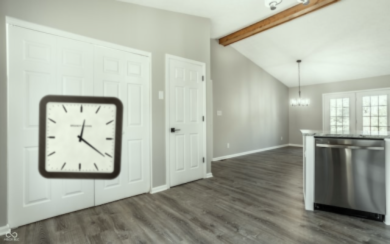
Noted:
12,21
